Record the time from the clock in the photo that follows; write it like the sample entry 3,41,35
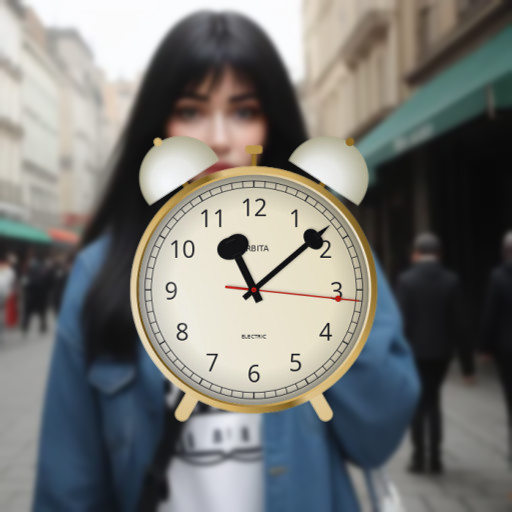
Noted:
11,08,16
